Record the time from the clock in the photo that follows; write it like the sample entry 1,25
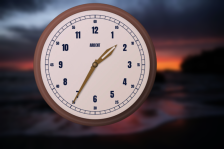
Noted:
1,35
